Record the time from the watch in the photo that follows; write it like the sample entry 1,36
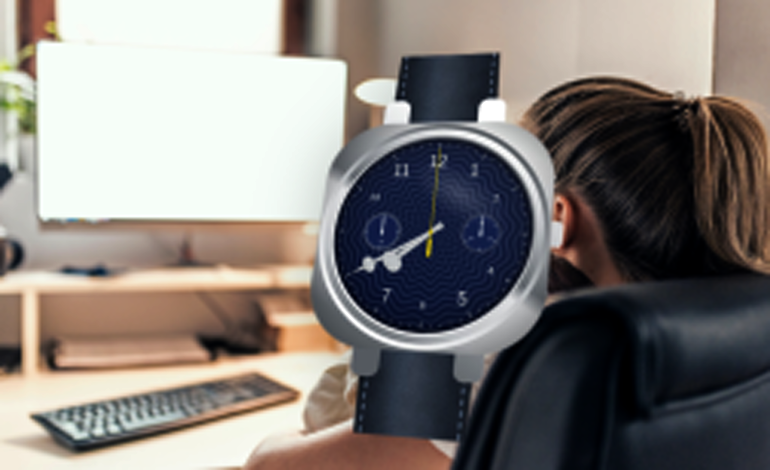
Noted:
7,40
